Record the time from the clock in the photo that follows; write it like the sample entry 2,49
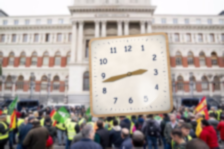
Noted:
2,43
